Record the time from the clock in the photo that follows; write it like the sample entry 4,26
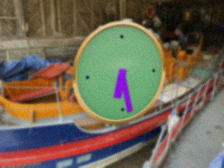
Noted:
6,28
